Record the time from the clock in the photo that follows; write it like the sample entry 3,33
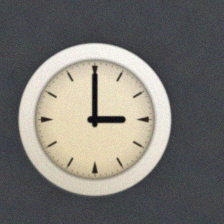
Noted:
3,00
